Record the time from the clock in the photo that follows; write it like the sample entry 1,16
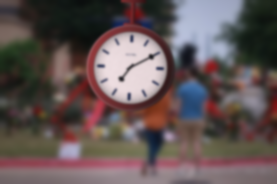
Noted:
7,10
